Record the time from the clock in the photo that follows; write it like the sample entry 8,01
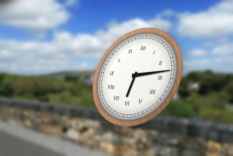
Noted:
6,13
